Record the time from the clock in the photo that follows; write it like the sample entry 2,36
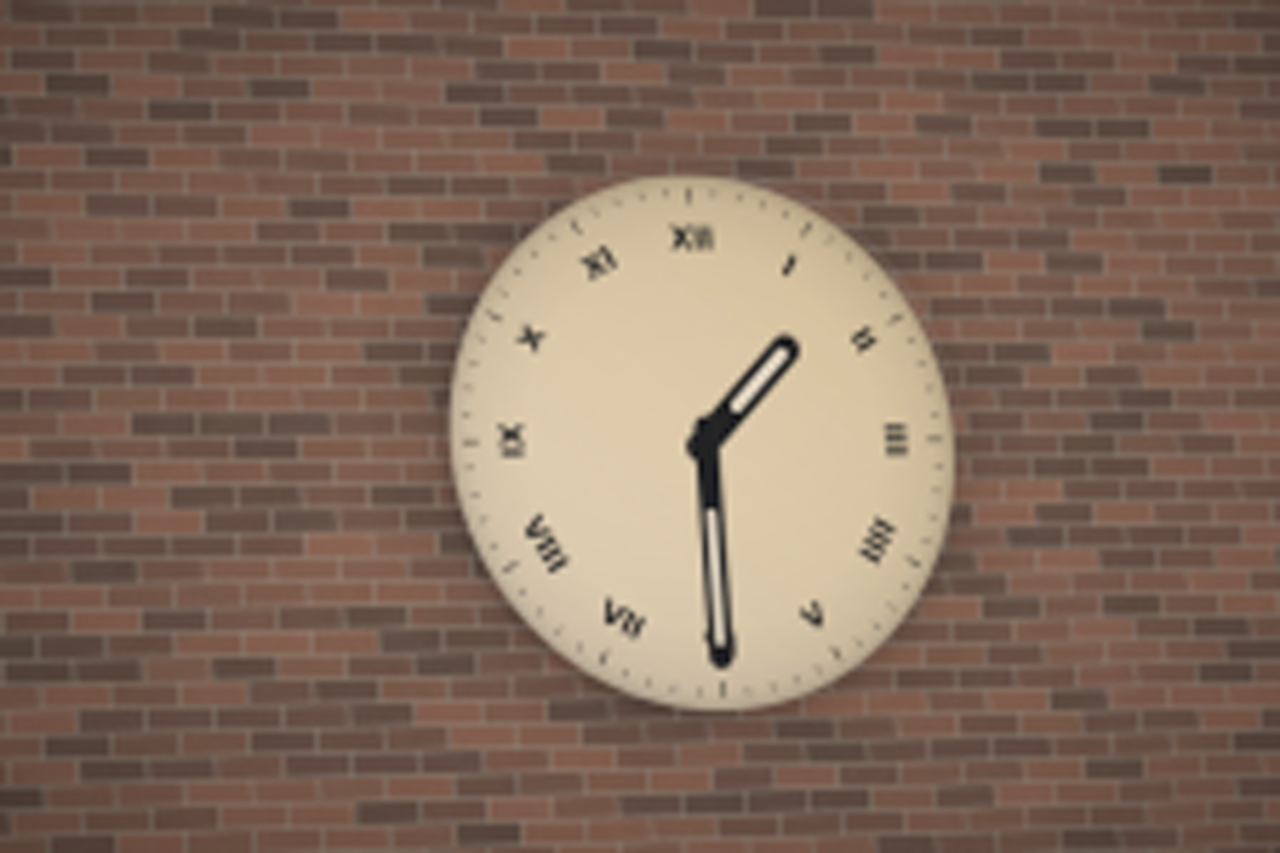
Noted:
1,30
